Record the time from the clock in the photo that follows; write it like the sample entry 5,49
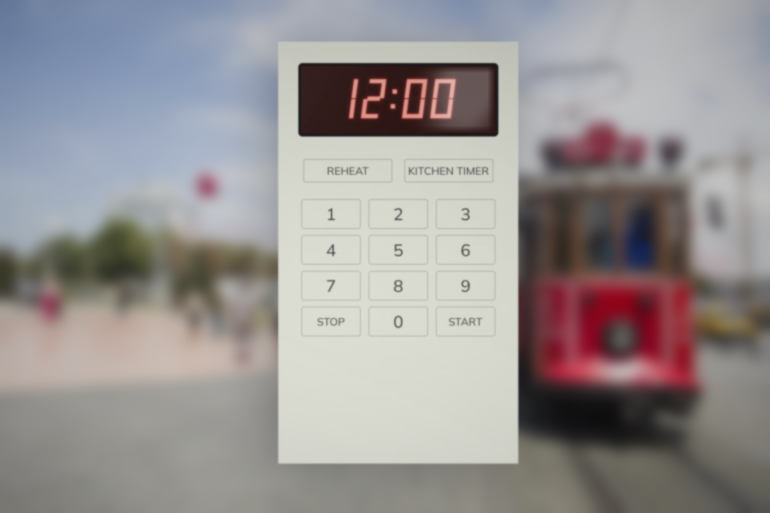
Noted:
12,00
